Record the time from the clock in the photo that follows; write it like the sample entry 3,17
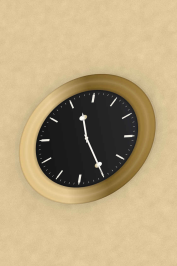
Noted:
11,25
